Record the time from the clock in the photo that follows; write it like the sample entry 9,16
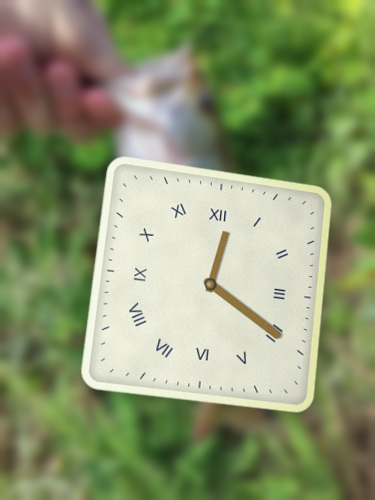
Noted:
12,20
